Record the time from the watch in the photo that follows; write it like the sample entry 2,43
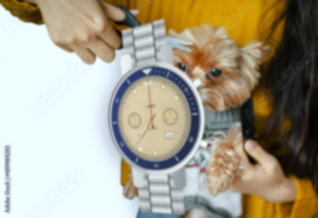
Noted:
7,37
